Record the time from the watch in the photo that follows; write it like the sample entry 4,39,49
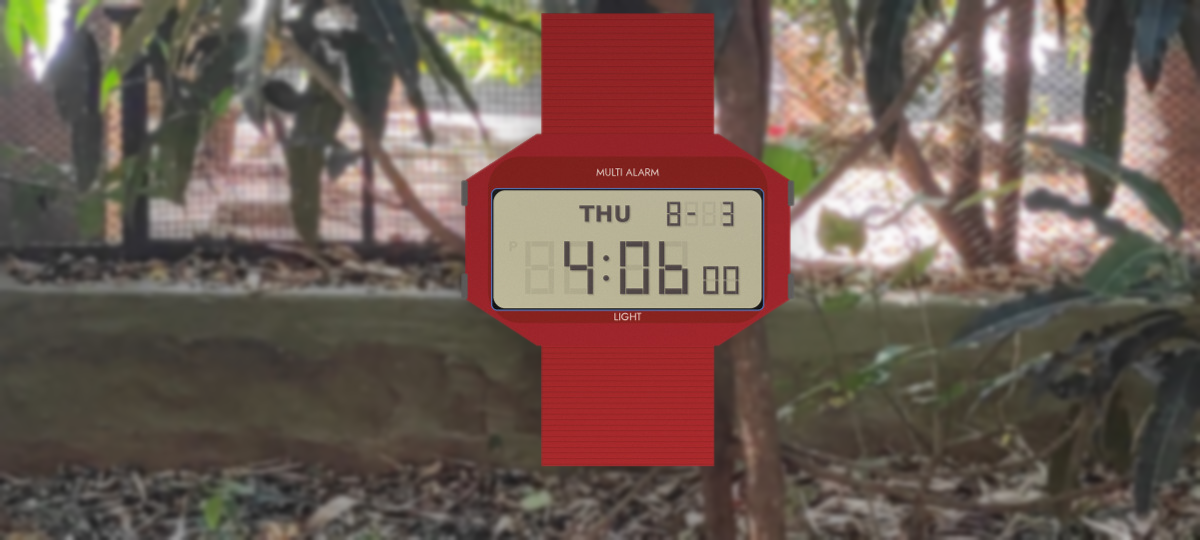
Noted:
4,06,00
